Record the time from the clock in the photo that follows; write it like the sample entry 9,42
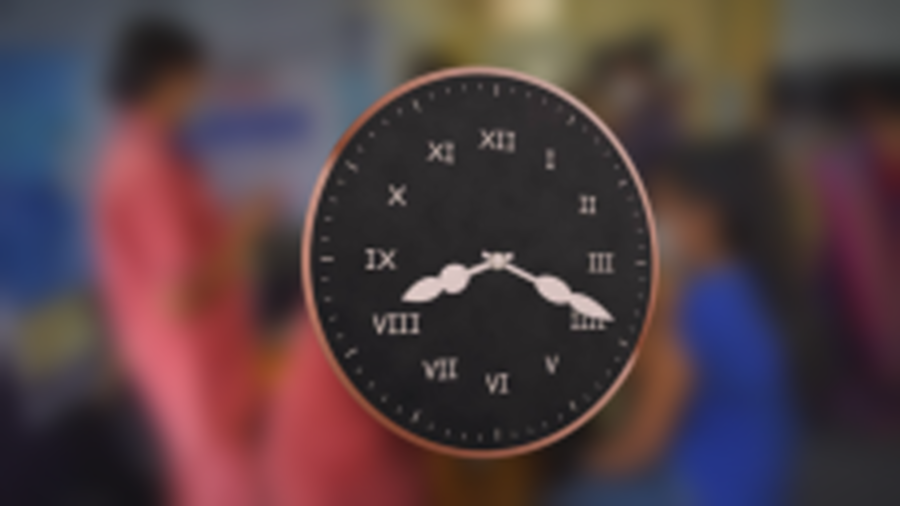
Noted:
8,19
